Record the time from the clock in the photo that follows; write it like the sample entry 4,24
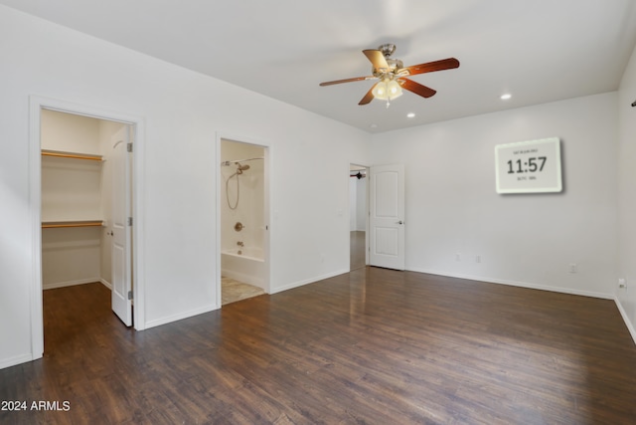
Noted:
11,57
